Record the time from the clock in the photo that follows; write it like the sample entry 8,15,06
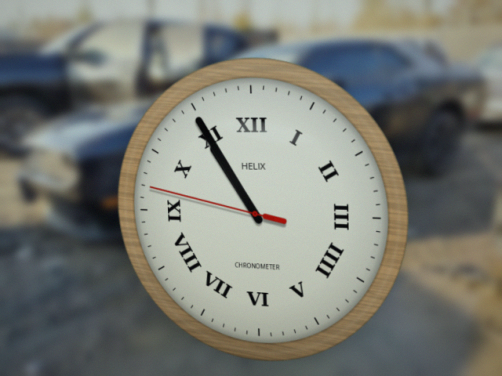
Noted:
10,54,47
